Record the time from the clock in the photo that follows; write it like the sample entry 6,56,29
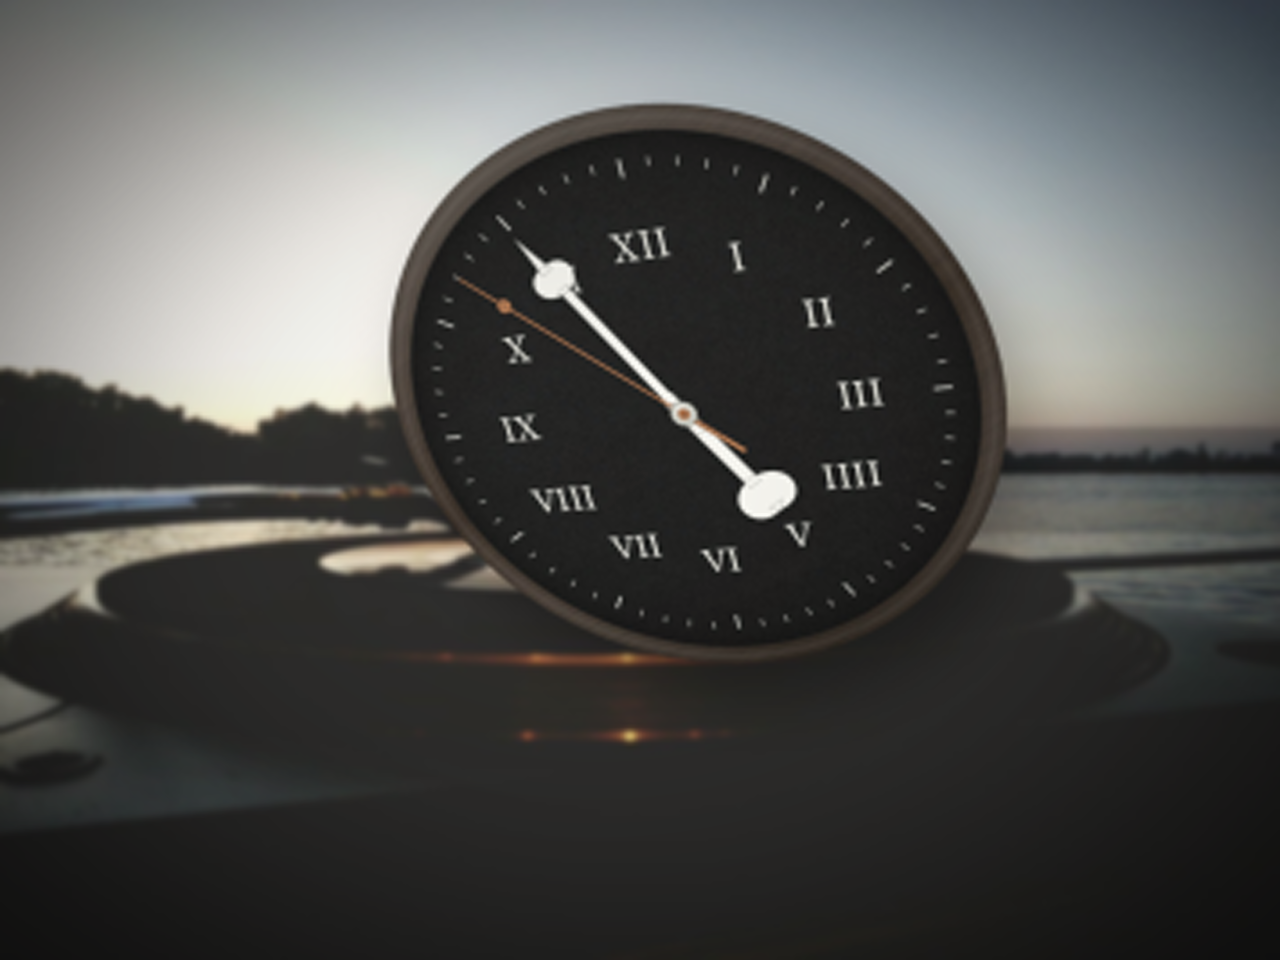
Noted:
4,54,52
